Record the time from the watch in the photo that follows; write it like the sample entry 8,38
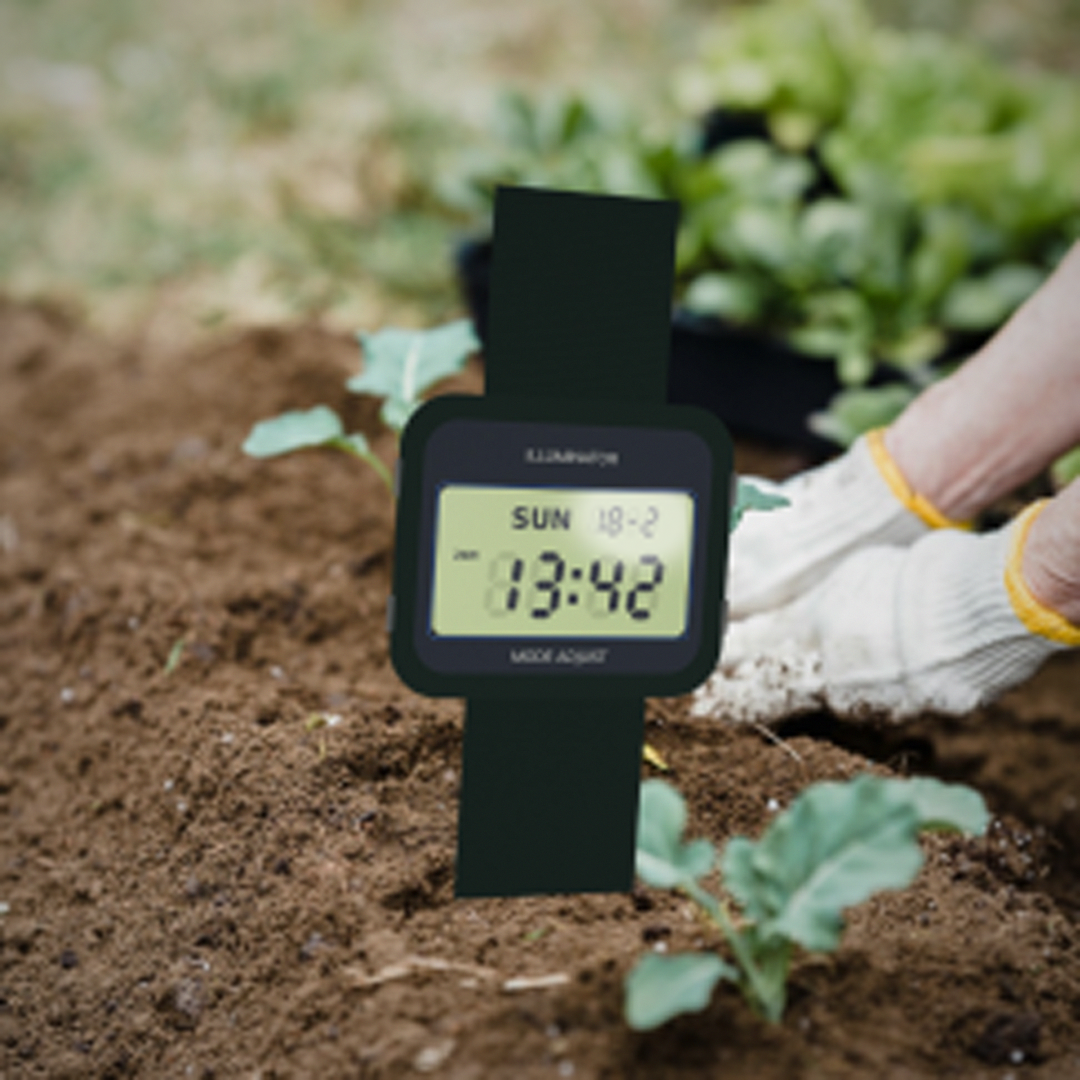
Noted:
13,42
